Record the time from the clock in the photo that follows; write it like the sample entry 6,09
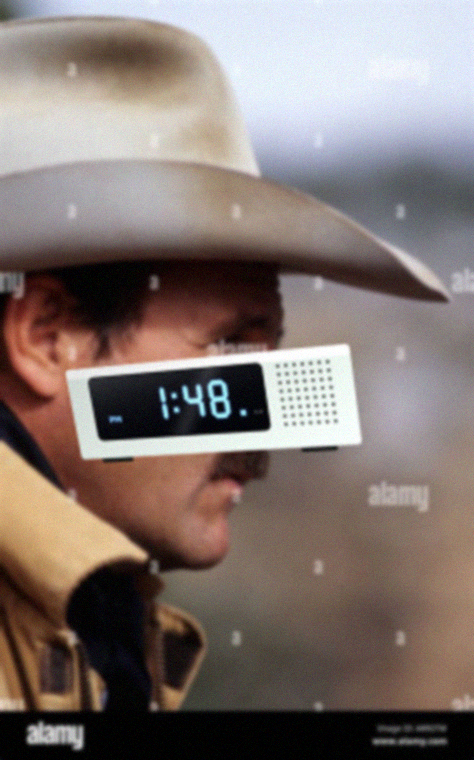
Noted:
1,48
